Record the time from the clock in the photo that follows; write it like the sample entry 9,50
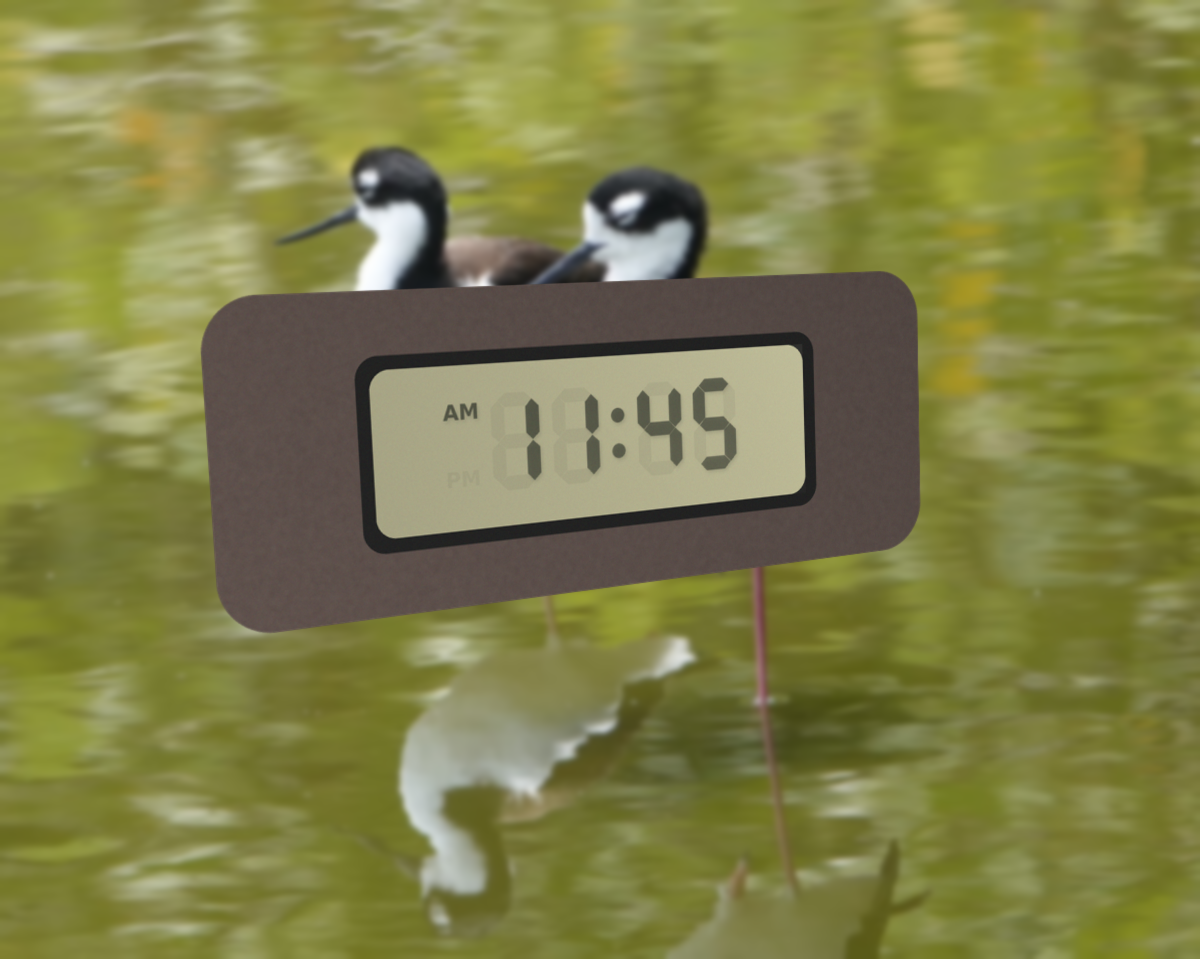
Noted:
11,45
